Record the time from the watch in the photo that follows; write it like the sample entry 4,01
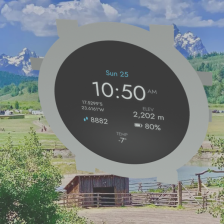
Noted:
10,50
